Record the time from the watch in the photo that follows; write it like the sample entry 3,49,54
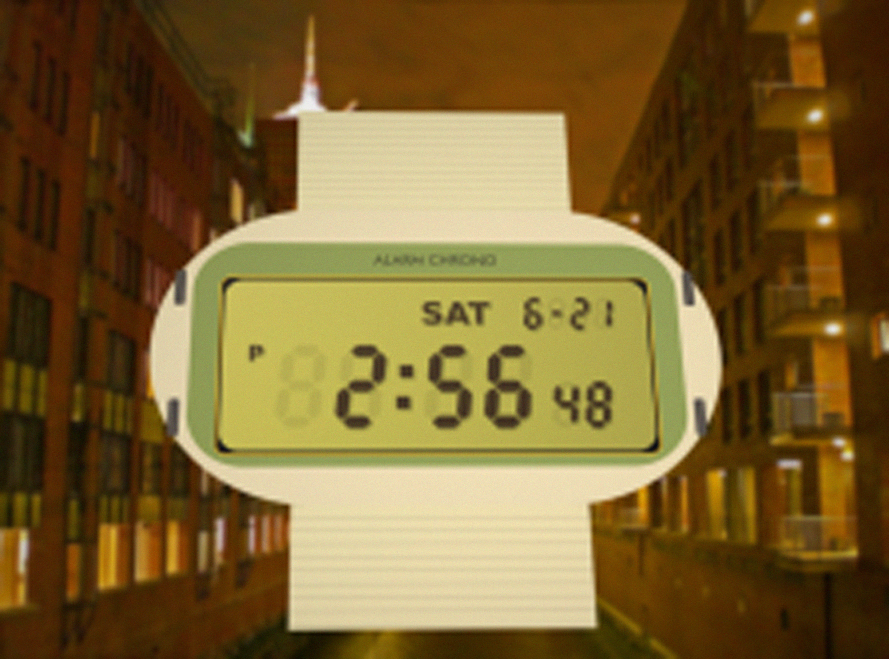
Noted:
2,56,48
